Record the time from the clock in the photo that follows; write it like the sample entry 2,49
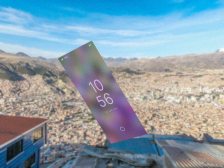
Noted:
10,56
